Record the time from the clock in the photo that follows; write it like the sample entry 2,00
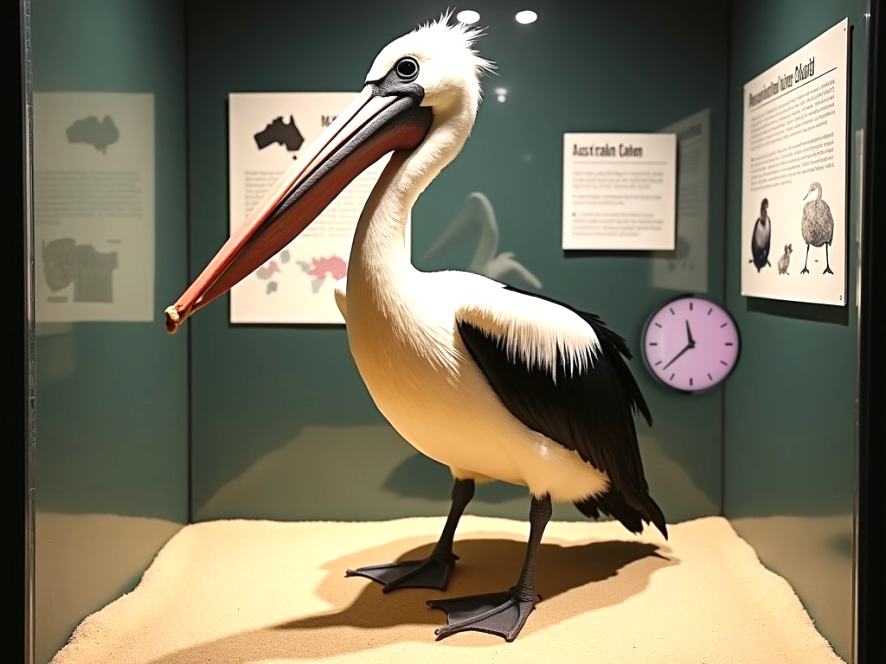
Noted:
11,38
